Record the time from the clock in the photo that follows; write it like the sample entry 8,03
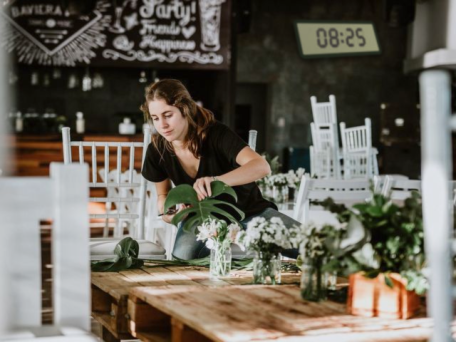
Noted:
8,25
